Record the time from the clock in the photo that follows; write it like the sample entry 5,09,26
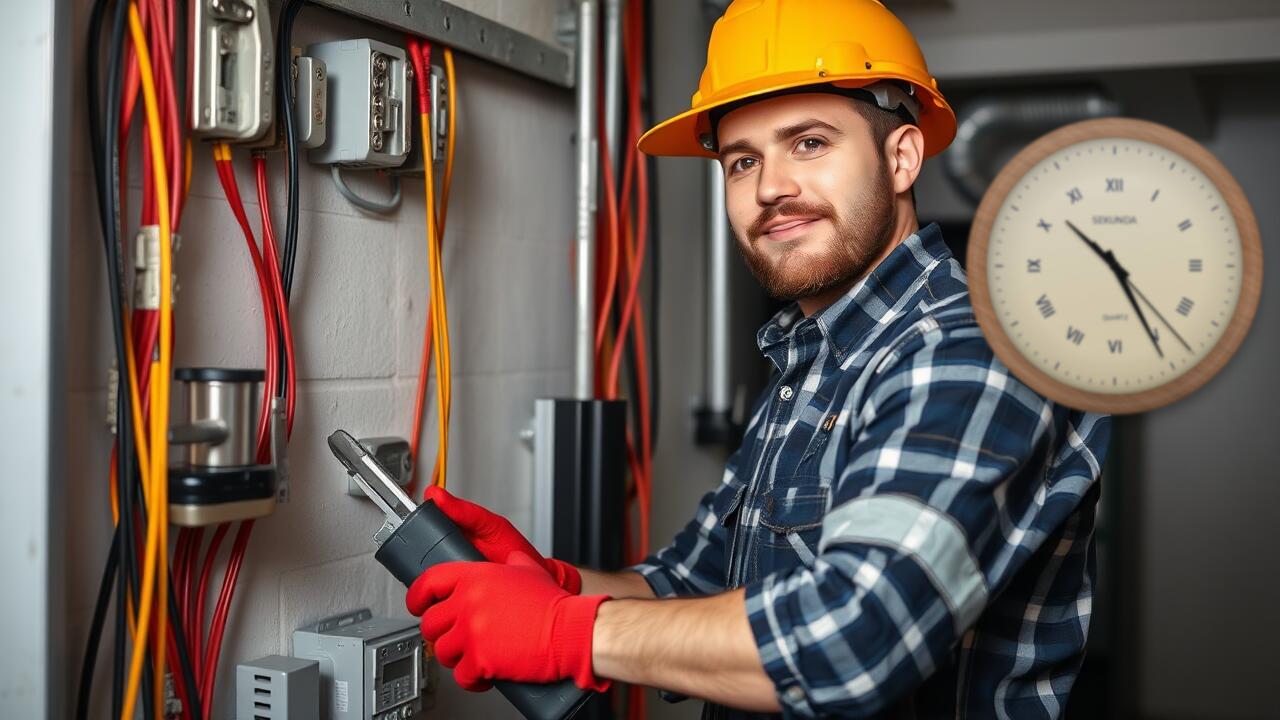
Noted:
10,25,23
